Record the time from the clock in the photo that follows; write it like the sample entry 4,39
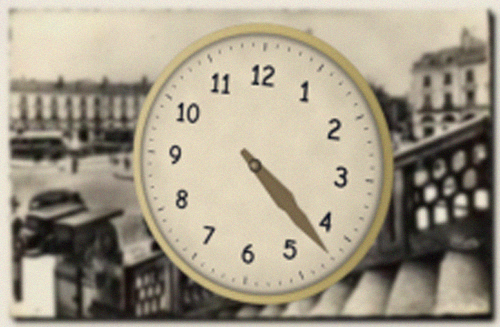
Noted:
4,22
